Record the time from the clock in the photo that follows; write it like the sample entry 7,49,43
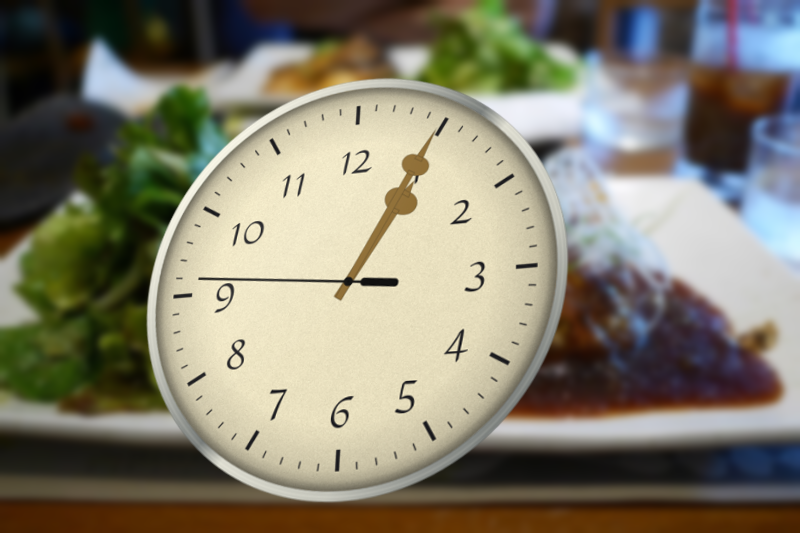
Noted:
1,04,46
